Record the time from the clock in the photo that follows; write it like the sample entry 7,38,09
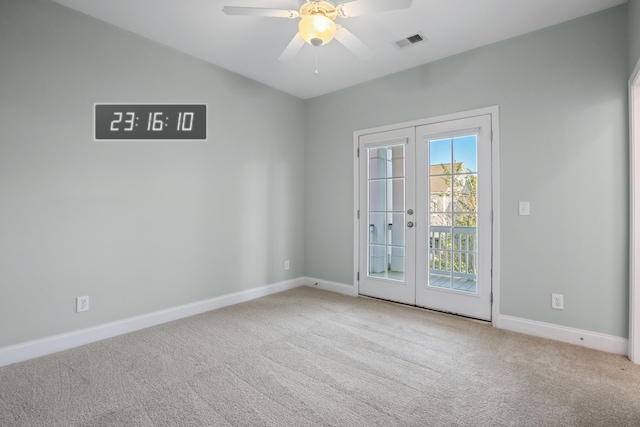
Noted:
23,16,10
